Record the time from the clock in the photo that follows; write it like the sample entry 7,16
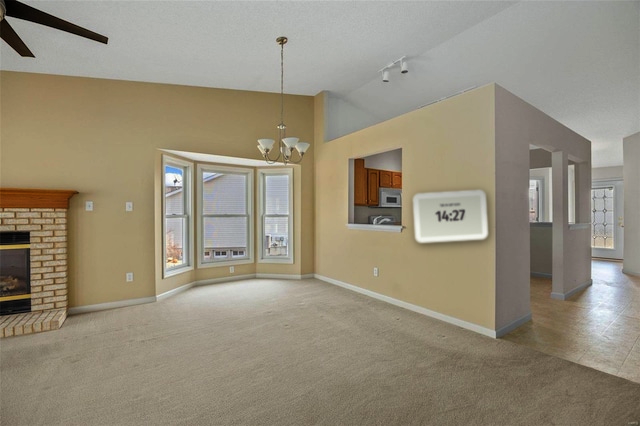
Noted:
14,27
